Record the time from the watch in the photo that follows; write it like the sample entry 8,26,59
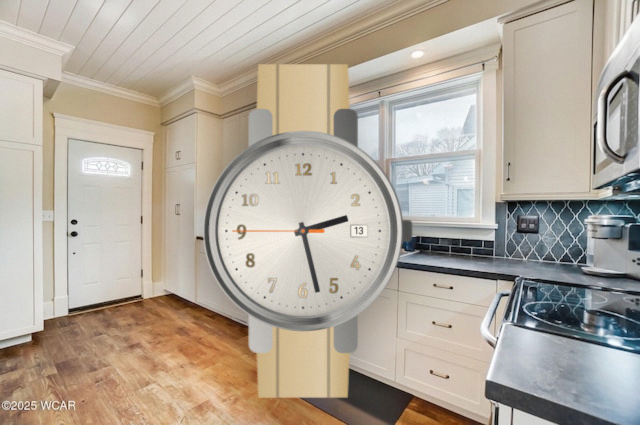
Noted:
2,27,45
